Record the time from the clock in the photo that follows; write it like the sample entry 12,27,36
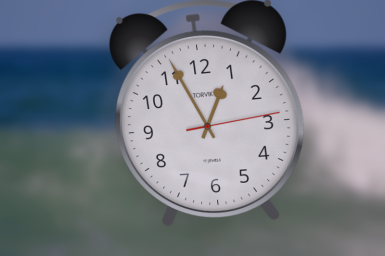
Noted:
12,56,14
